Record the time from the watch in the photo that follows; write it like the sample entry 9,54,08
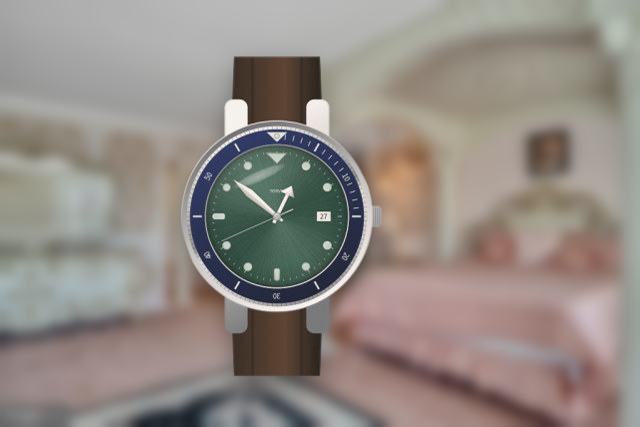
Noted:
12,51,41
